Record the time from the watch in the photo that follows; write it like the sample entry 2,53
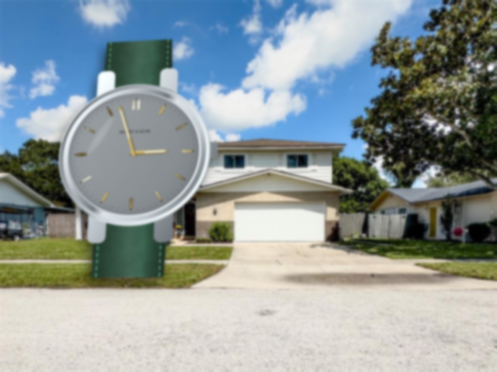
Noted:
2,57
